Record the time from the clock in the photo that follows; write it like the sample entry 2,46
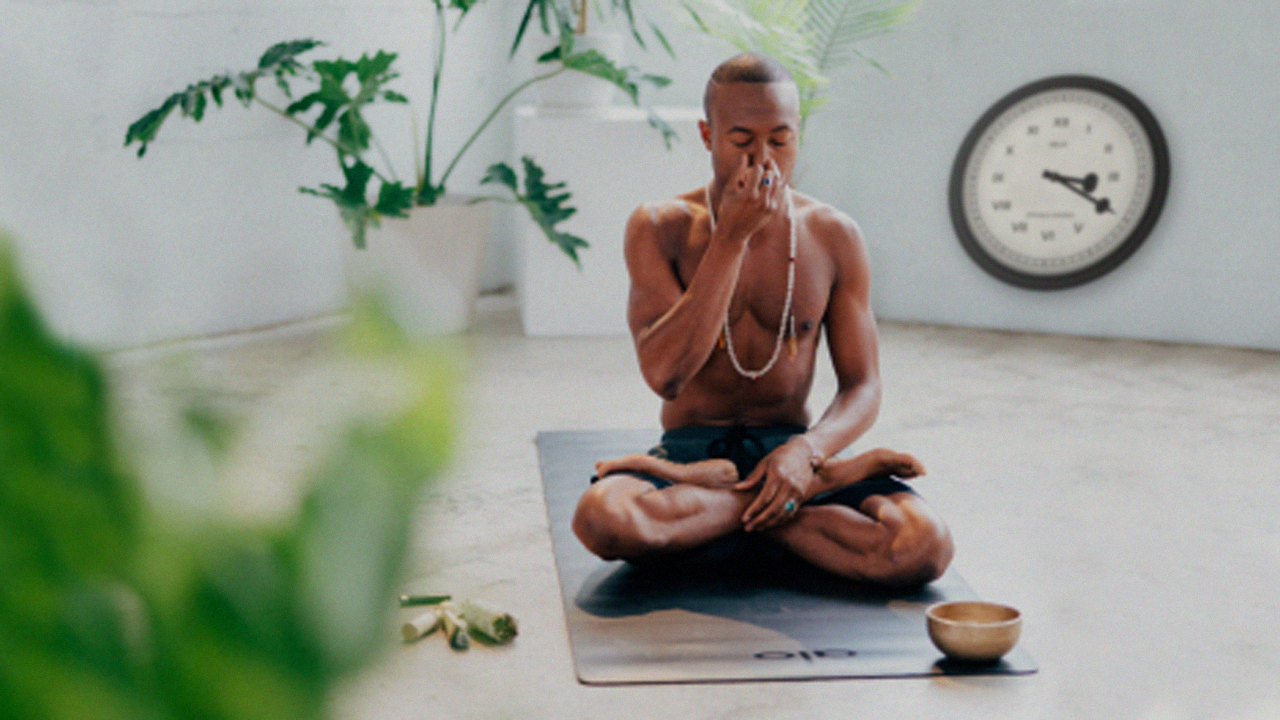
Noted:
3,20
